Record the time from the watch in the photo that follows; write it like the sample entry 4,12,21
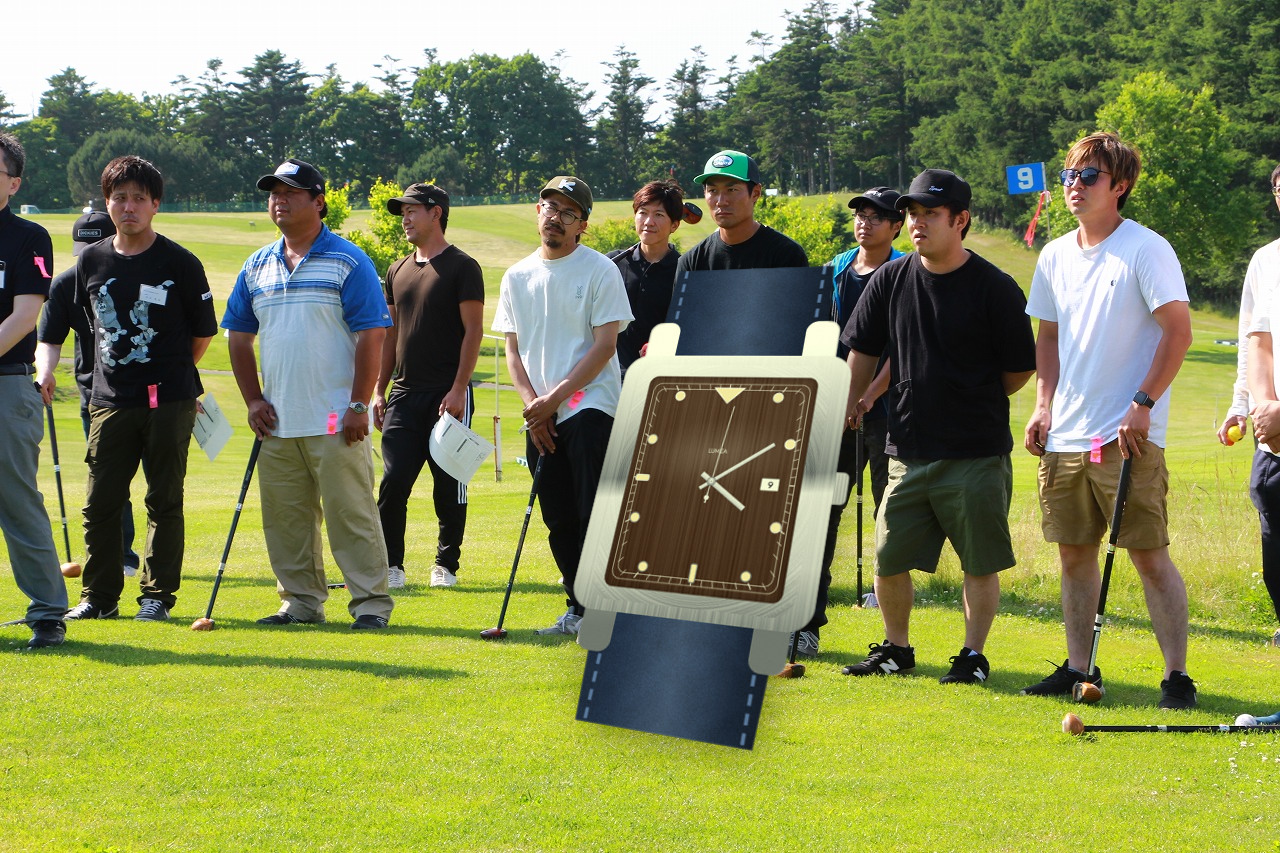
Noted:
4,09,01
